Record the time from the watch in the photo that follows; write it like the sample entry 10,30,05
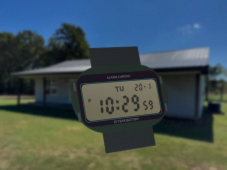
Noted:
10,29,59
